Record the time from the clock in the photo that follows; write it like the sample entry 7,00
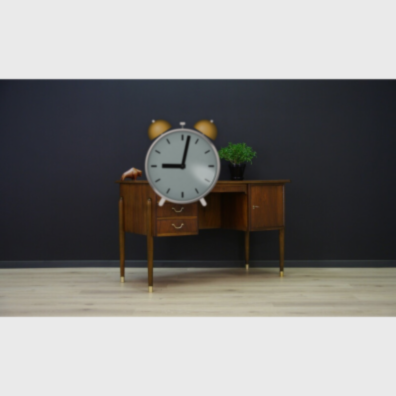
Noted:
9,02
